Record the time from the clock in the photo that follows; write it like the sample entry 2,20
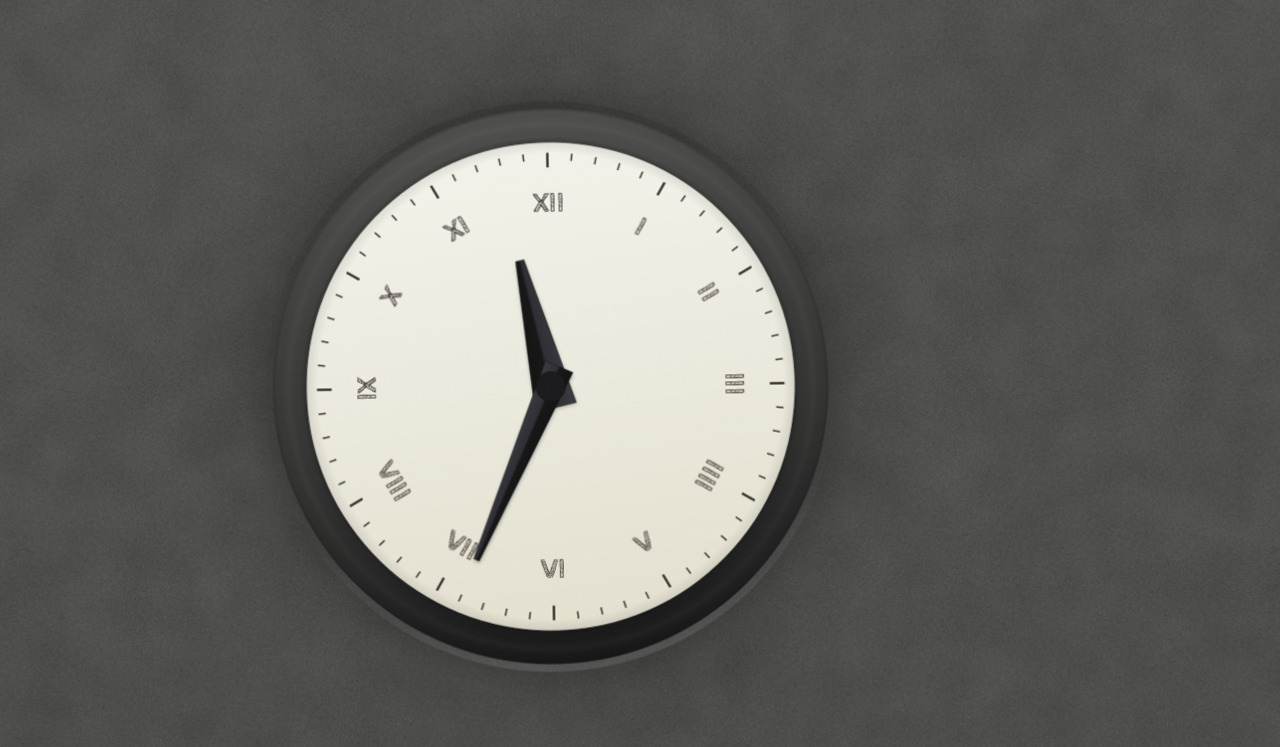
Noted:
11,34
